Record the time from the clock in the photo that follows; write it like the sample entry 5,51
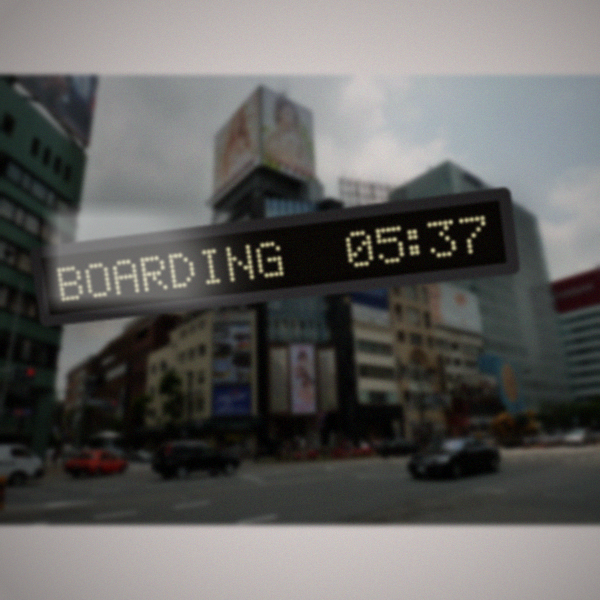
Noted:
5,37
